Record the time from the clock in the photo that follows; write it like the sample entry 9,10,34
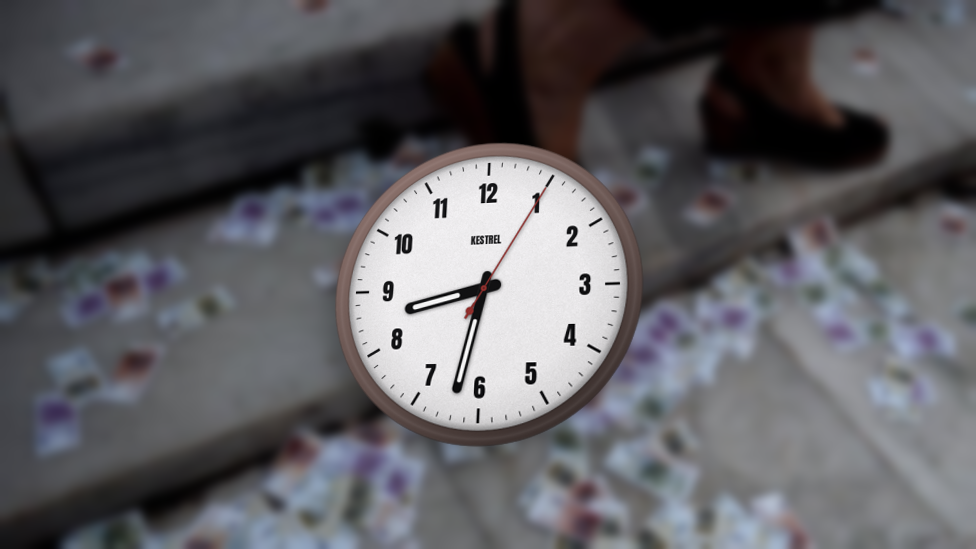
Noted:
8,32,05
